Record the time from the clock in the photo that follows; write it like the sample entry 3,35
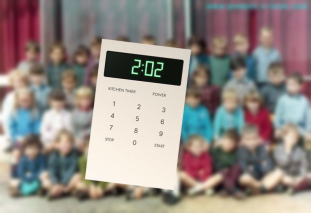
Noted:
2,02
